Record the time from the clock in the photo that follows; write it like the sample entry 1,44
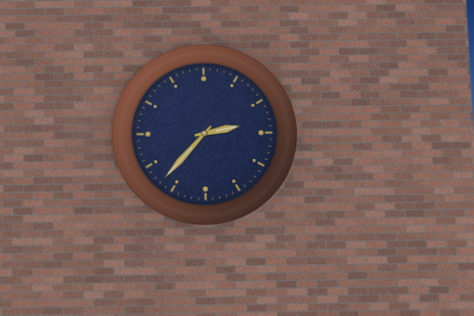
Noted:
2,37
